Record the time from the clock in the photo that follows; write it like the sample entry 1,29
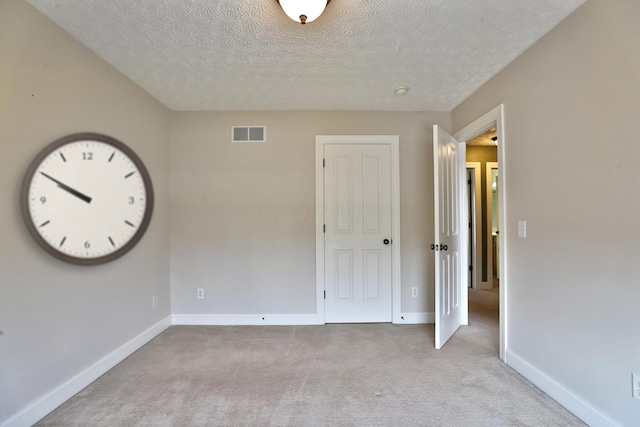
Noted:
9,50
